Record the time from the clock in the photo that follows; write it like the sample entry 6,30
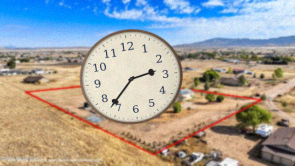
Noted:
2,37
